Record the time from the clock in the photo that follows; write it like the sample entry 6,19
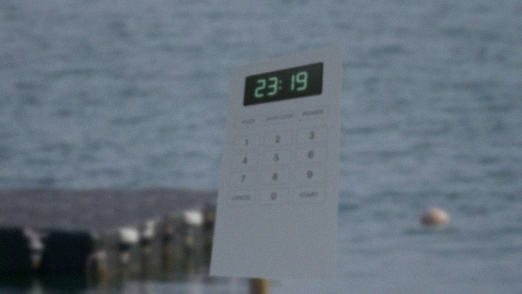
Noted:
23,19
